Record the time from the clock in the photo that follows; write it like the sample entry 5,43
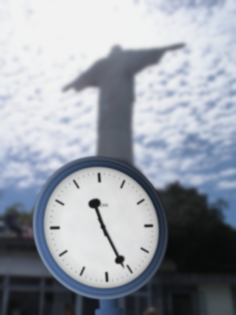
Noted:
11,26
